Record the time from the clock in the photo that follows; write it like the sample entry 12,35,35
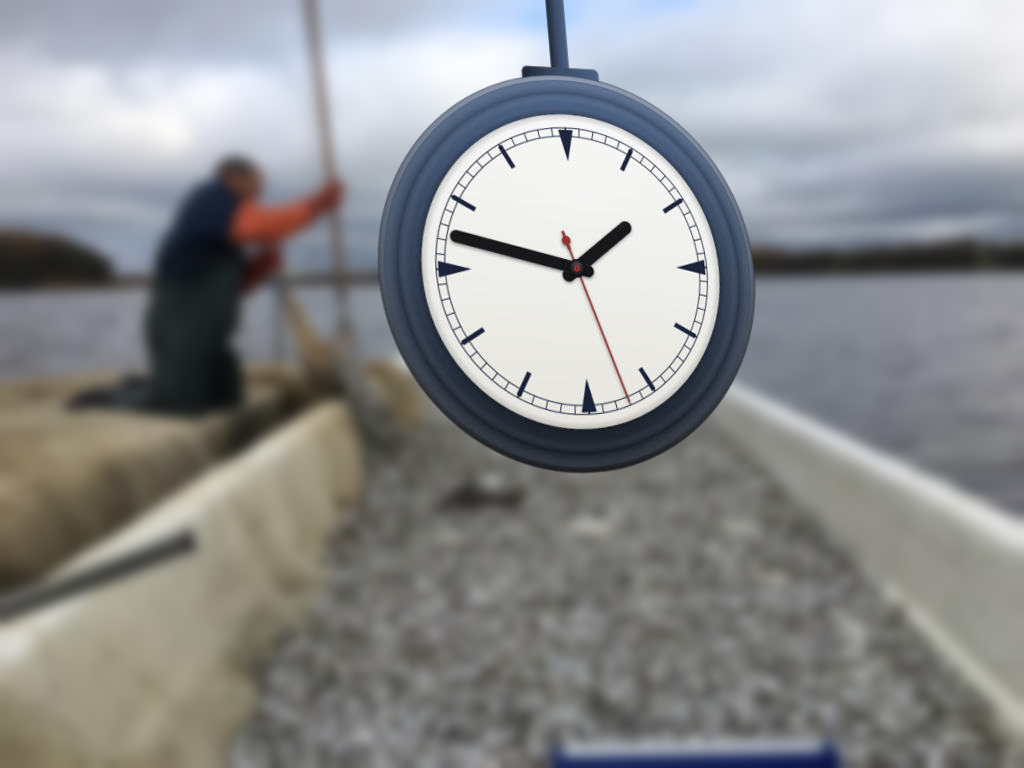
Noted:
1,47,27
